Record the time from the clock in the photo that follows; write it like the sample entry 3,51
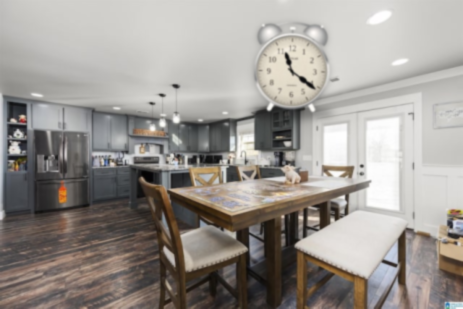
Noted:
11,21
